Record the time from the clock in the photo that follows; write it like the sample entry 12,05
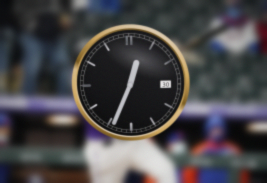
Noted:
12,34
